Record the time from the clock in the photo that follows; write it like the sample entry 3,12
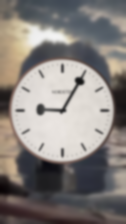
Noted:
9,05
